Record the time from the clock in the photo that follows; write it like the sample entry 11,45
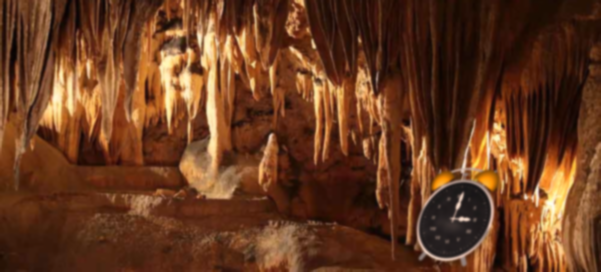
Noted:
3,01
